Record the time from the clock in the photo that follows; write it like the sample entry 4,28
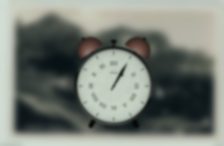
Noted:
1,05
